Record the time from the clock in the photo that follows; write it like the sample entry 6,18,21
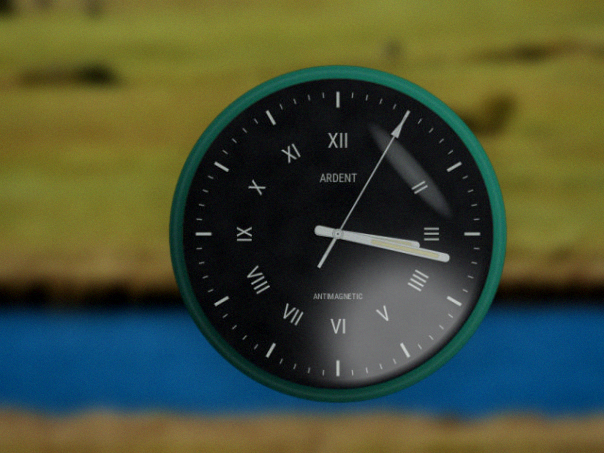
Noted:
3,17,05
